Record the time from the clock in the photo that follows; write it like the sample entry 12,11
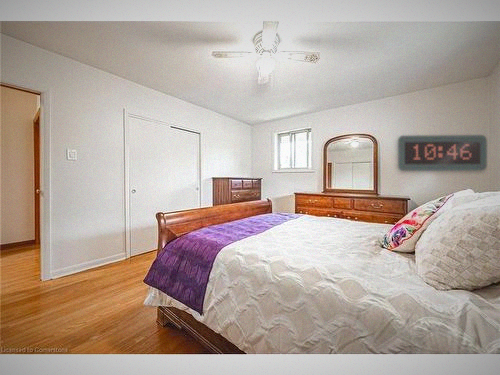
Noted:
10,46
